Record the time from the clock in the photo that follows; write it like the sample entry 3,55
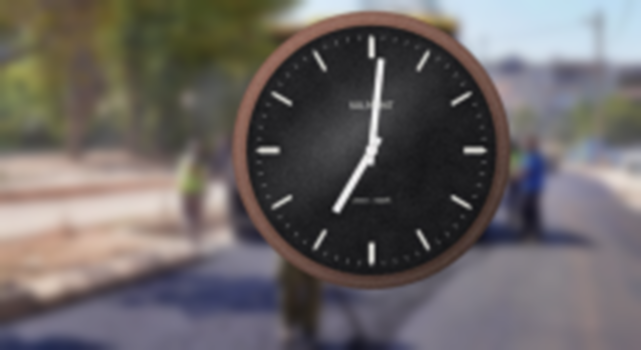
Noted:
7,01
